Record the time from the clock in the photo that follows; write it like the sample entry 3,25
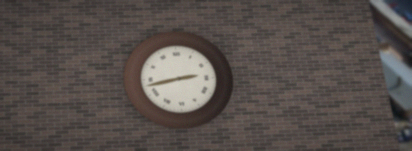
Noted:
2,43
